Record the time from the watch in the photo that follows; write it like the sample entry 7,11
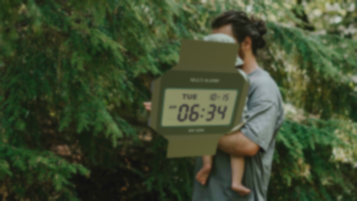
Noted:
6,34
